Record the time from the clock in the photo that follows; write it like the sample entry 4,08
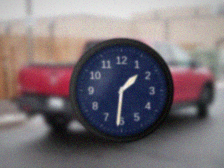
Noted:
1,31
